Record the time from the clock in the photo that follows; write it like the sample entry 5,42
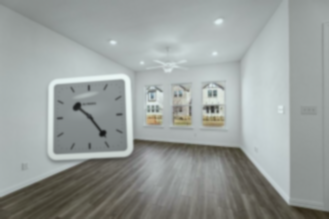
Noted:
10,24
